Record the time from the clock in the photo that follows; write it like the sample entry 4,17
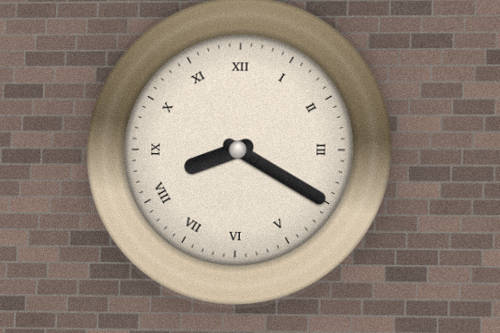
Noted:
8,20
